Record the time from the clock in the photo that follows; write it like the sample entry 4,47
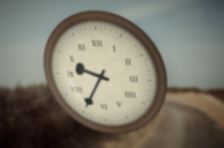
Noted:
9,35
